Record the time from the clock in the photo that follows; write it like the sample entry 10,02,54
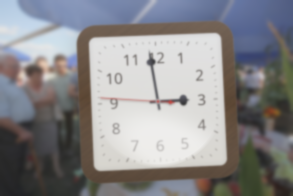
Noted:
2,58,46
